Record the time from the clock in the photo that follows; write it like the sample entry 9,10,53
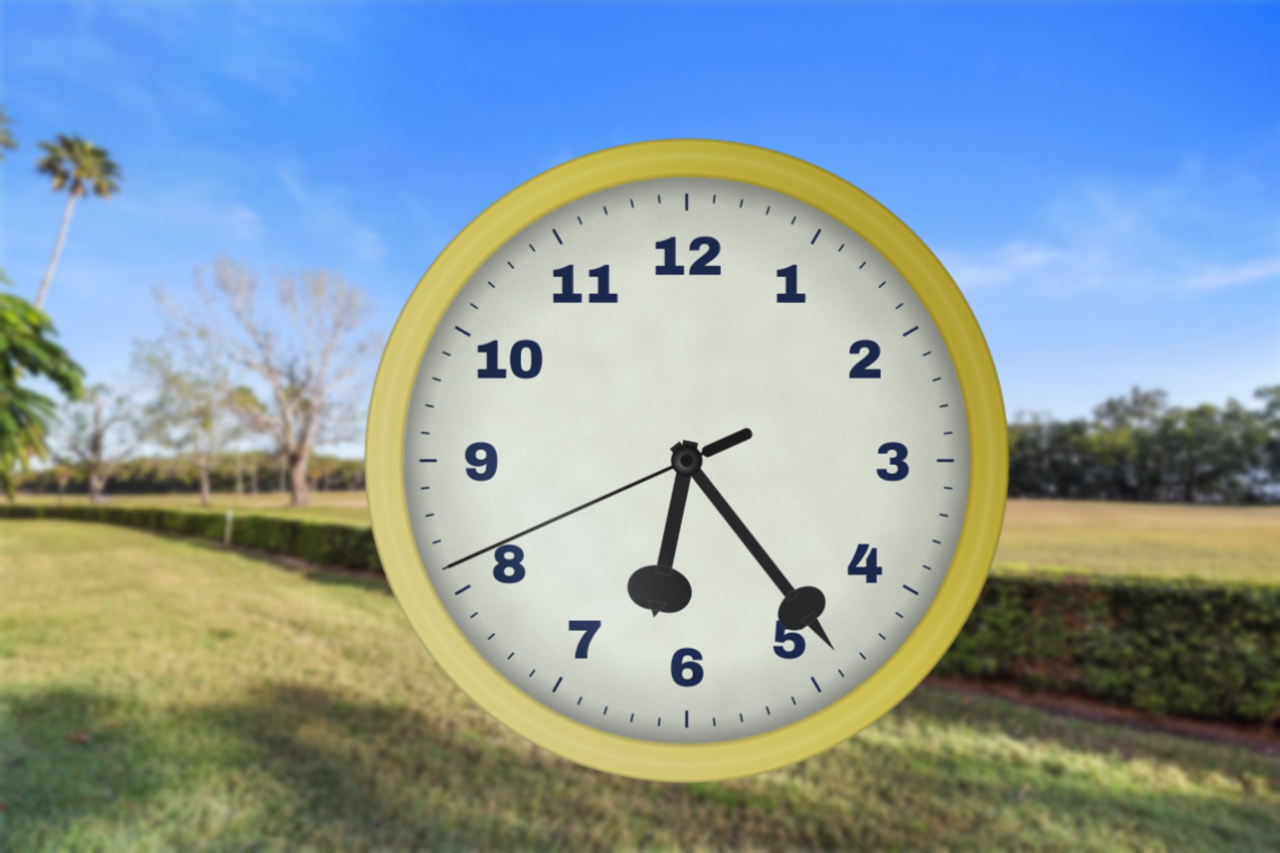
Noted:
6,23,41
